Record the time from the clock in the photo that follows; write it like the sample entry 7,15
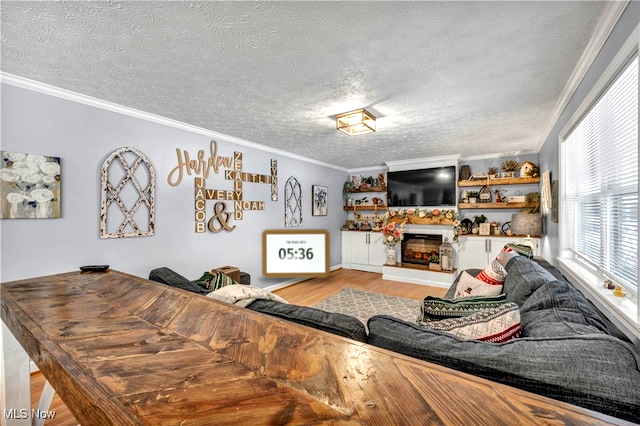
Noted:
5,36
